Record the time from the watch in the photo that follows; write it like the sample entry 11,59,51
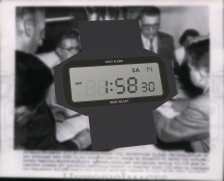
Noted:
1,58,30
